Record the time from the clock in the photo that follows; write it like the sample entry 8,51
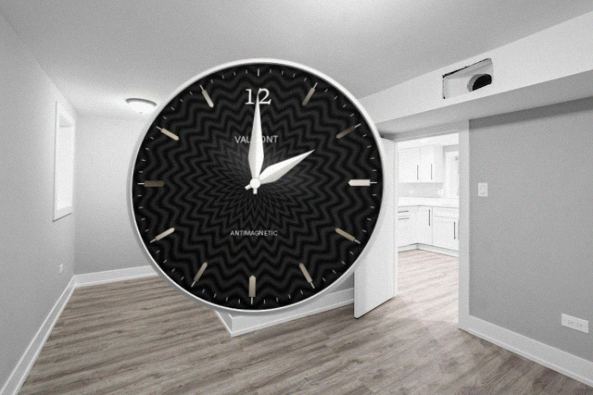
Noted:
2,00
